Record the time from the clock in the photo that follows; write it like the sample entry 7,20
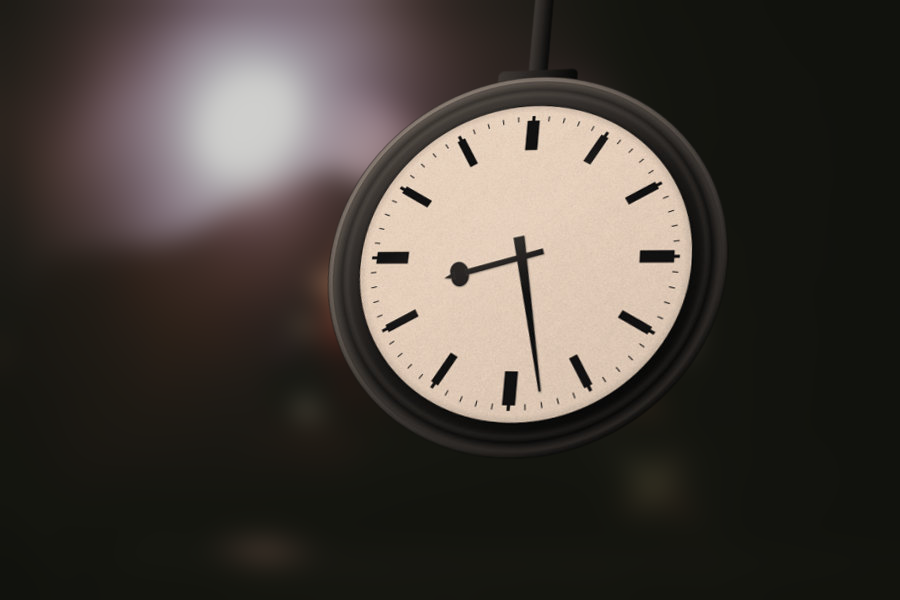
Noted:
8,28
